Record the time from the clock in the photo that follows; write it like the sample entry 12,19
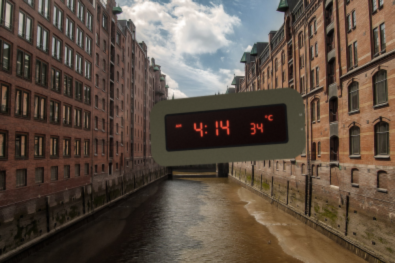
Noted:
4,14
